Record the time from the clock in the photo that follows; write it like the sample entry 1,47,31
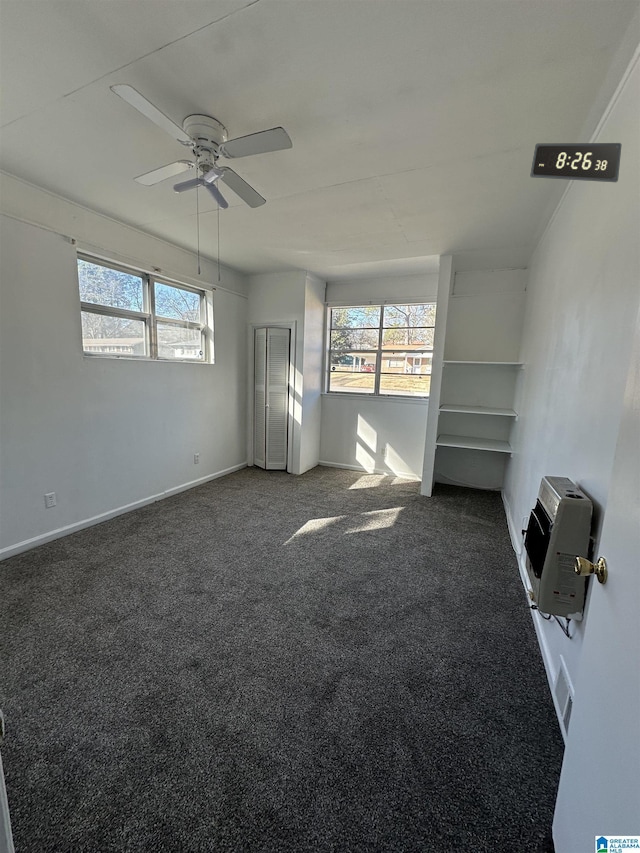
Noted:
8,26,38
